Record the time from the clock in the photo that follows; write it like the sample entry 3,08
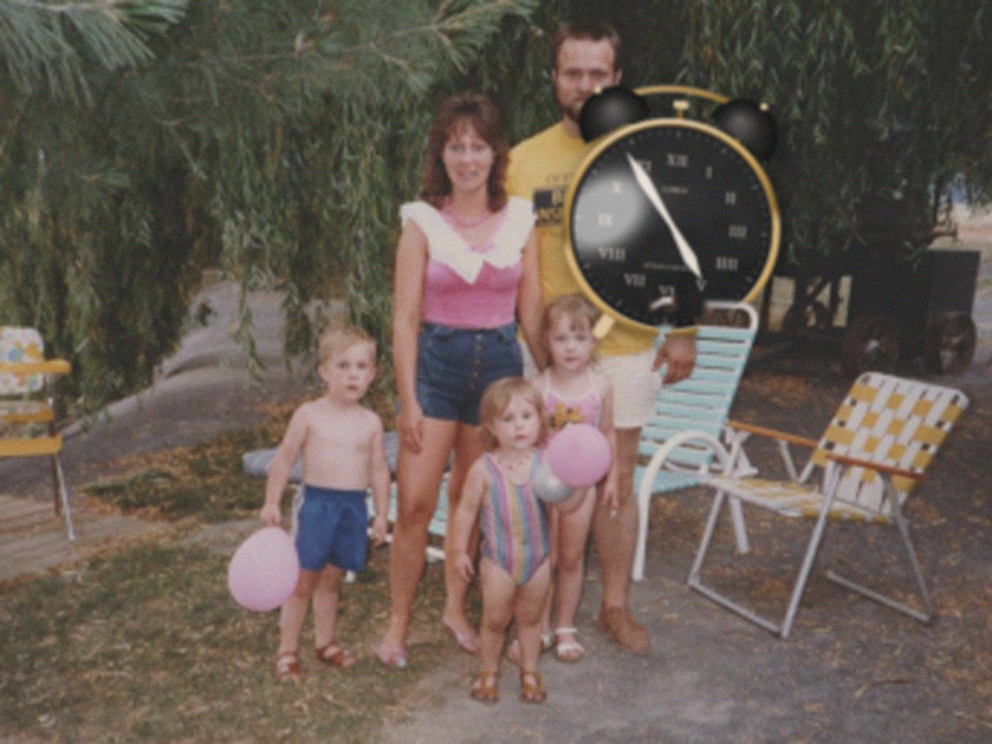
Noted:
4,54
